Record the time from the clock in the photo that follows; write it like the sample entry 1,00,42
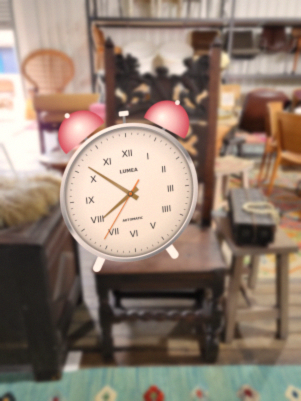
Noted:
7,51,36
